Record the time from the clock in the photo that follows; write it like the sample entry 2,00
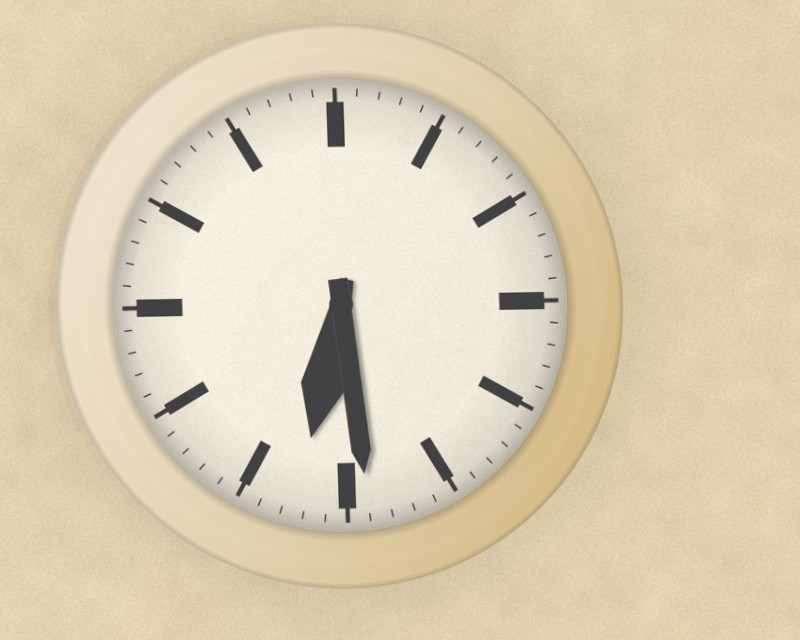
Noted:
6,29
